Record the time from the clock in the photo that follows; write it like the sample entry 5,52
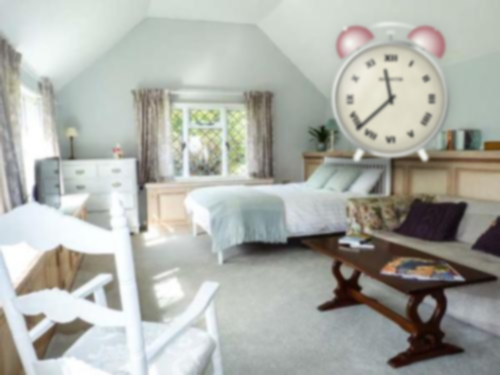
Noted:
11,38
